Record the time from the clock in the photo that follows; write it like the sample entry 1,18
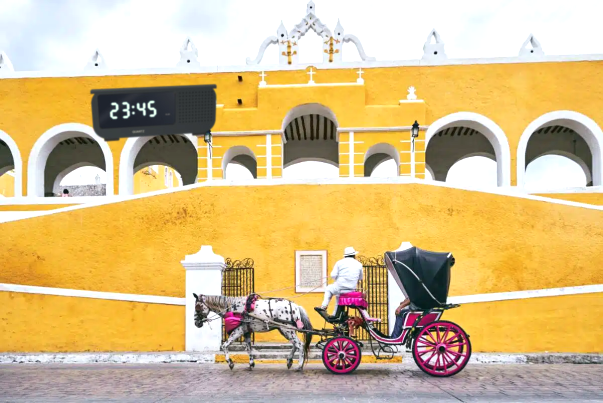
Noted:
23,45
